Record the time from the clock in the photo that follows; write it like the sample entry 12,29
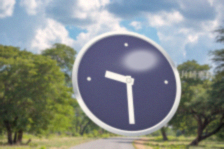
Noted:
9,30
